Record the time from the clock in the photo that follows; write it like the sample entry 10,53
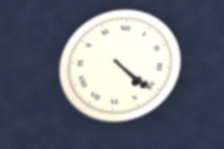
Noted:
4,21
